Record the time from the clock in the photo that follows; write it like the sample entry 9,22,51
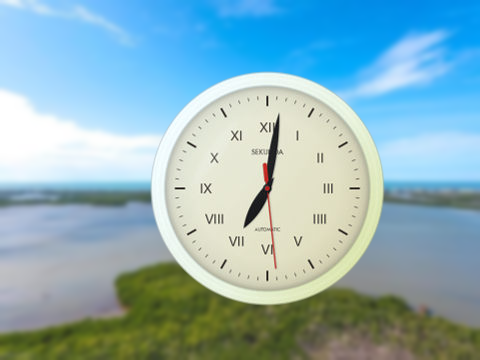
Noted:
7,01,29
